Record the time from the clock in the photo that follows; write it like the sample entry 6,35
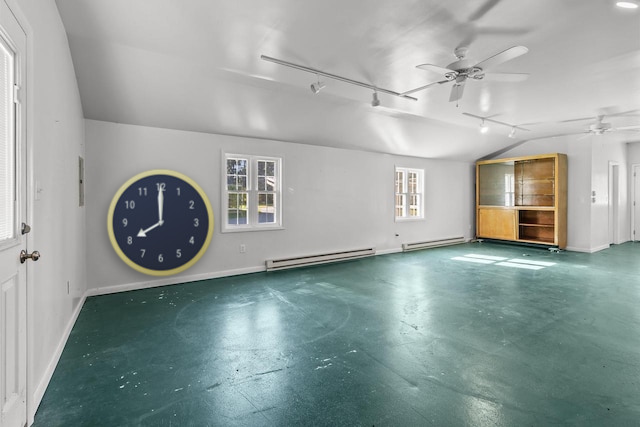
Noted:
8,00
